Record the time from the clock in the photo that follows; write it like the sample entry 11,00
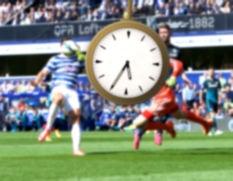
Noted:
5,35
